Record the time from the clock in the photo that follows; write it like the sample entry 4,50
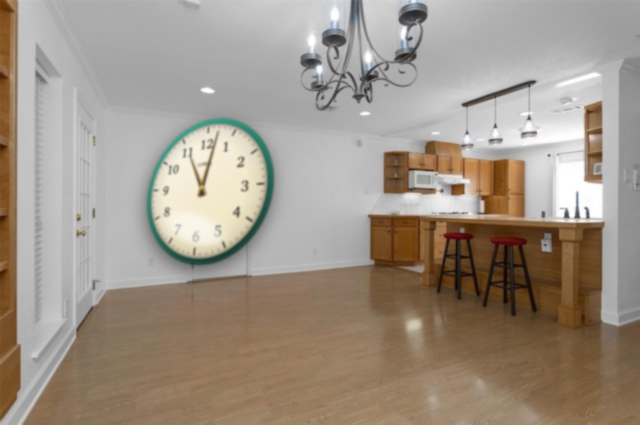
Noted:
11,02
